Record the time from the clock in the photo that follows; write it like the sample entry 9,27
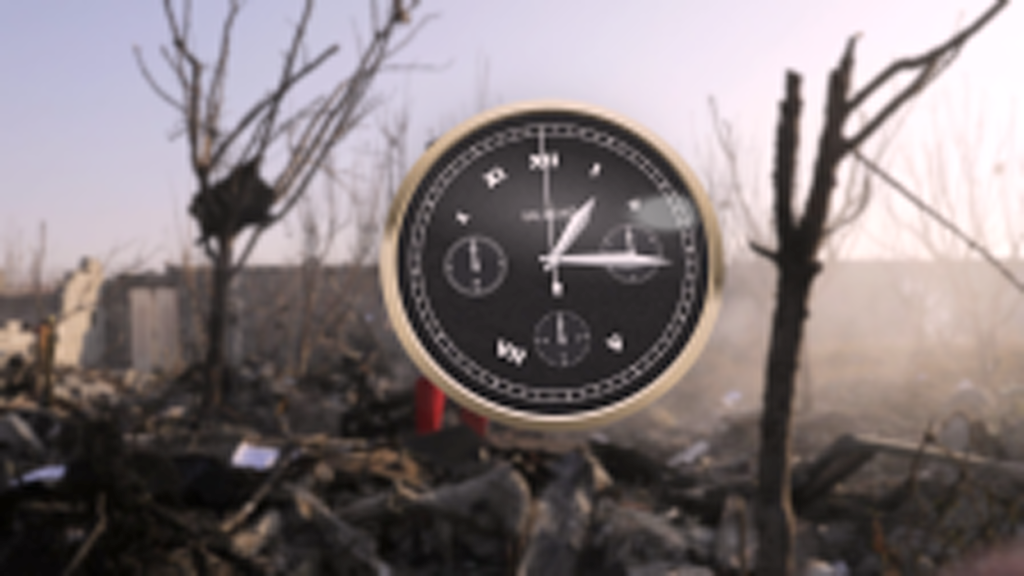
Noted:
1,16
